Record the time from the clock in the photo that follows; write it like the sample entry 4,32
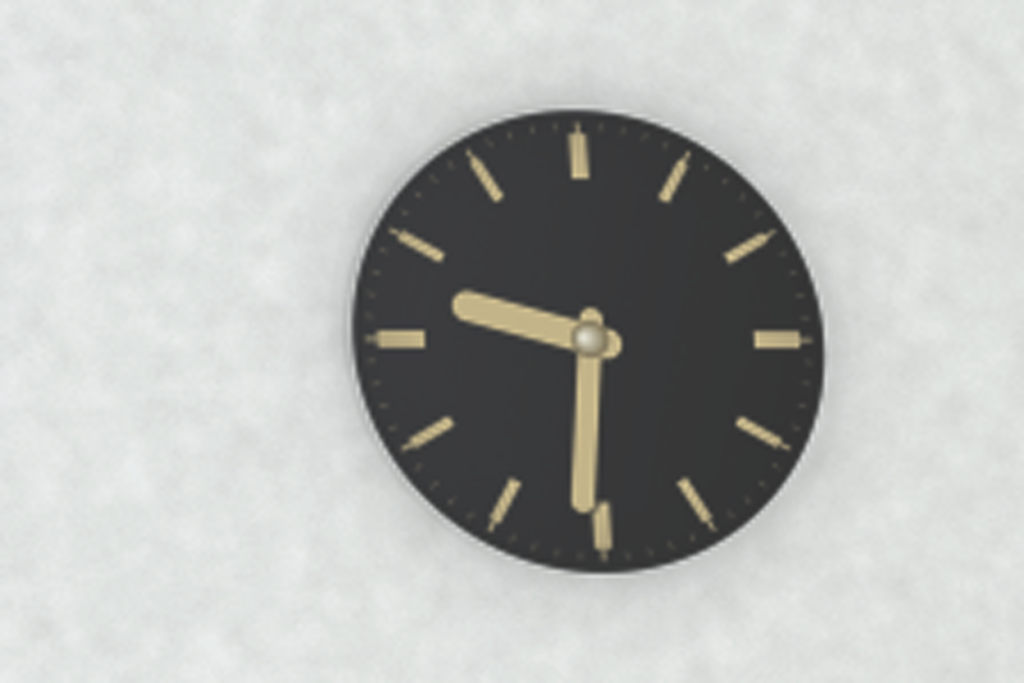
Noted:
9,31
